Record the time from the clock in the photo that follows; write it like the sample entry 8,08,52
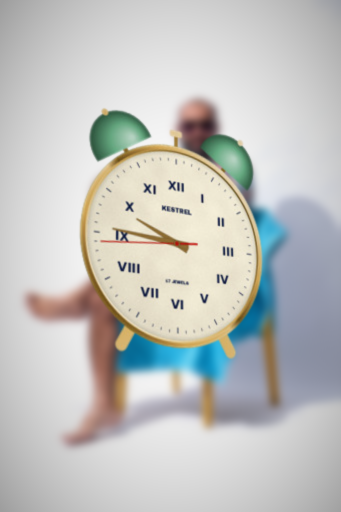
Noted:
9,45,44
